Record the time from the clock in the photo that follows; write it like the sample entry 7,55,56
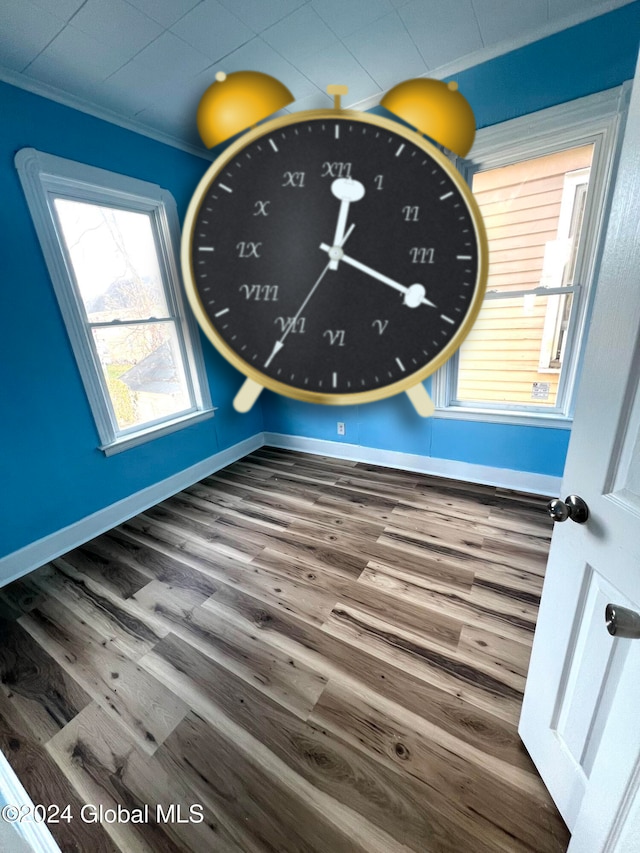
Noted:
12,19,35
